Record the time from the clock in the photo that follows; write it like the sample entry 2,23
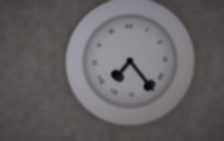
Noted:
7,24
